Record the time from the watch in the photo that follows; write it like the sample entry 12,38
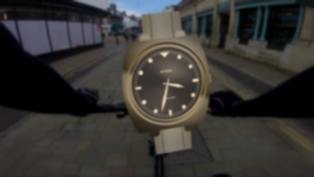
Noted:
3,33
